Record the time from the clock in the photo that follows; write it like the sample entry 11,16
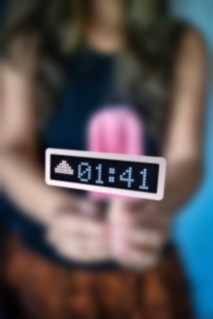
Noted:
1,41
